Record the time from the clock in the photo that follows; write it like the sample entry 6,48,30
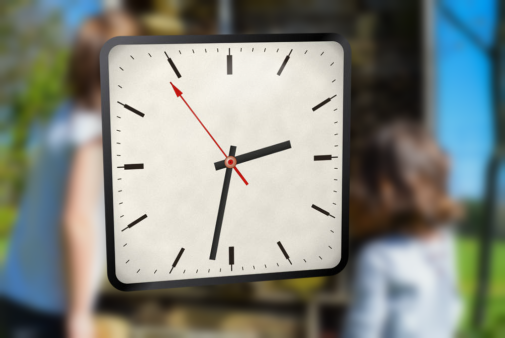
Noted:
2,31,54
